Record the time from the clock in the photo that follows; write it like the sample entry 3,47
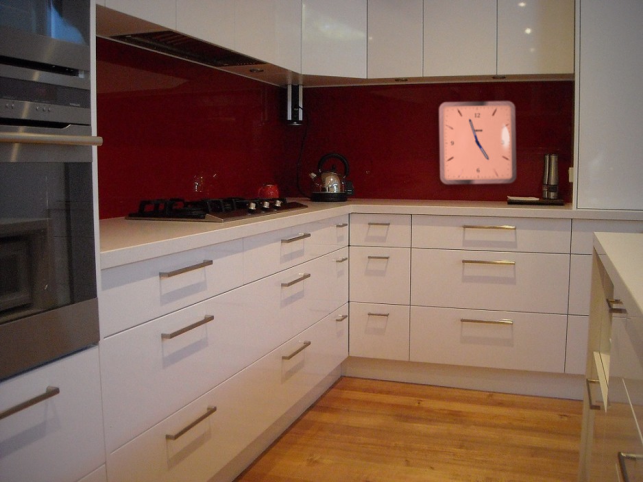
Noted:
4,57
